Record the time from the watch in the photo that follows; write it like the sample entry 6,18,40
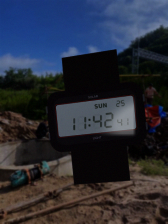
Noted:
11,42,41
